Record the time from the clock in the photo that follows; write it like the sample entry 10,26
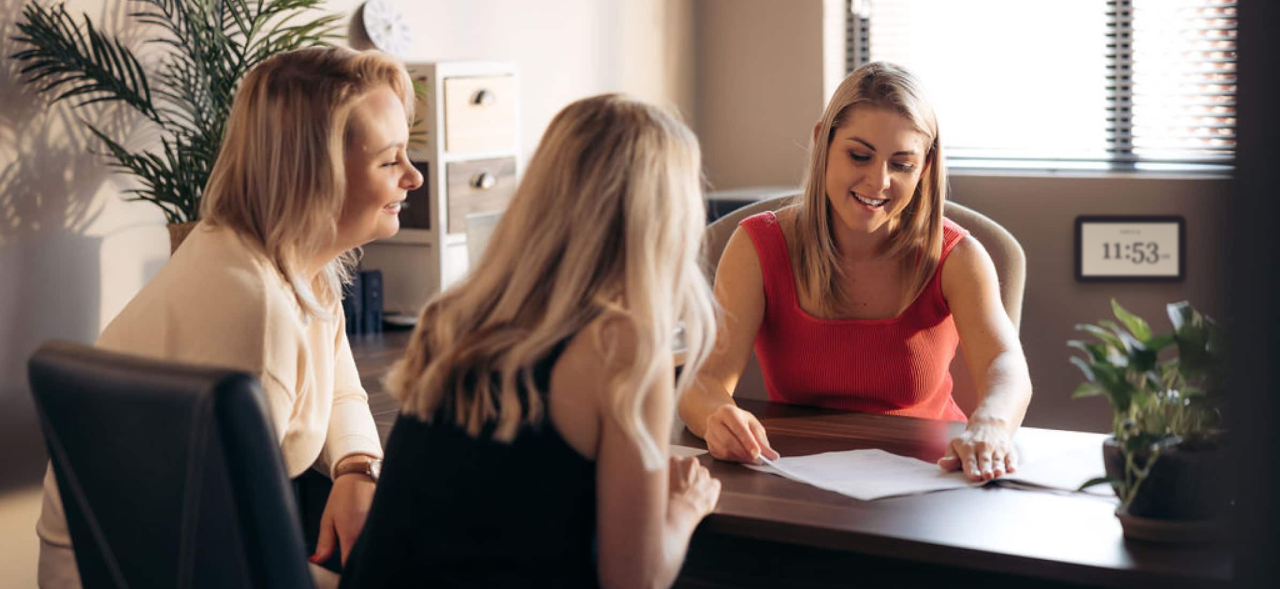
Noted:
11,53
